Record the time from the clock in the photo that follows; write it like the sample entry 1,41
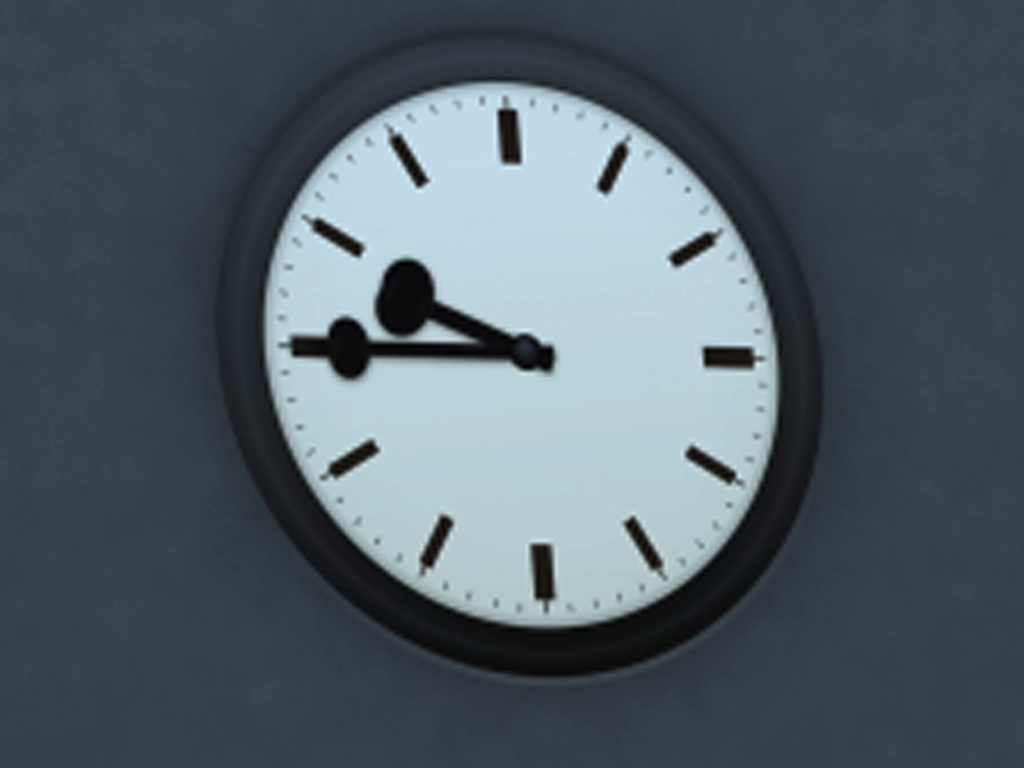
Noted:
9,45
